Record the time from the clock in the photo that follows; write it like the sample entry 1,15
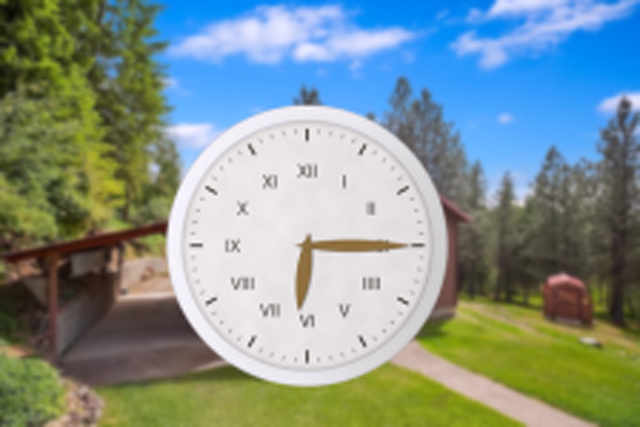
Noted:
6,15
